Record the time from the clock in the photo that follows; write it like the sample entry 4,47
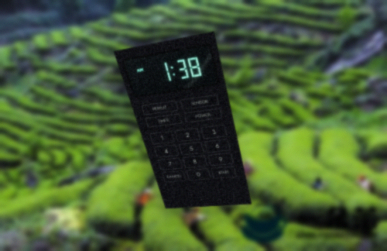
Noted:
1,38
